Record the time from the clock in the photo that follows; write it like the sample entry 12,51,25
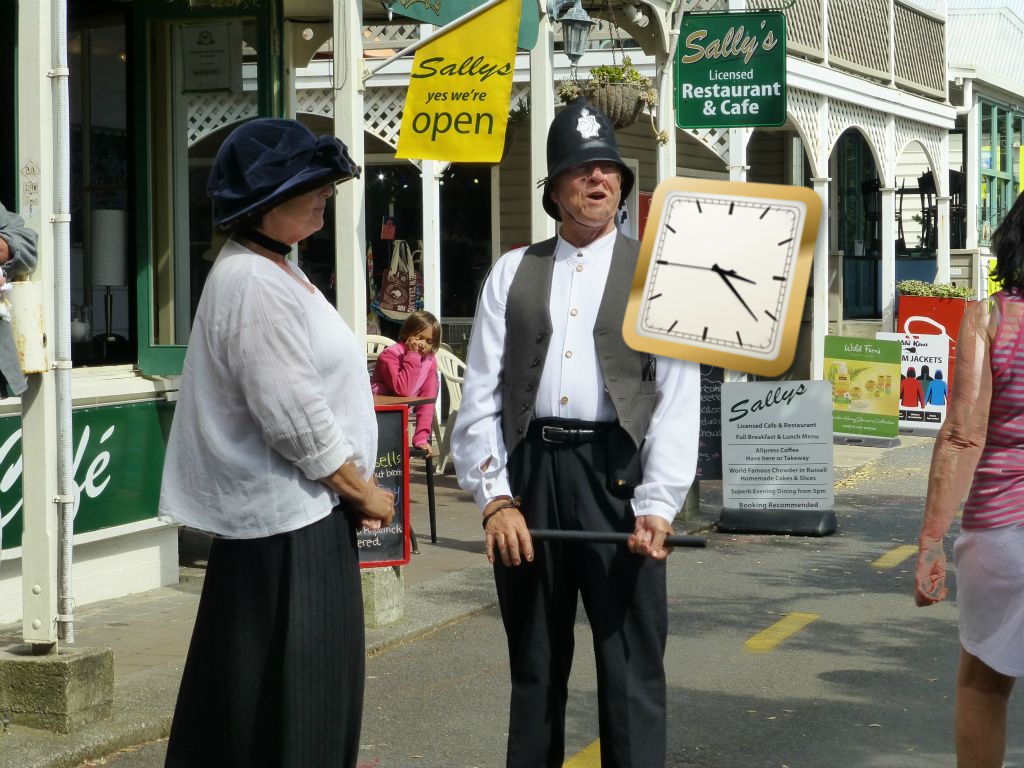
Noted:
3,21,45
